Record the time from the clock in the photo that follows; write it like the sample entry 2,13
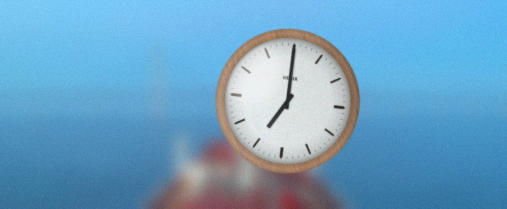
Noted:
7,00
